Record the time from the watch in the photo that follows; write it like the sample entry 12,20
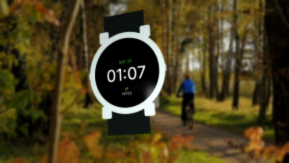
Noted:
1,07
